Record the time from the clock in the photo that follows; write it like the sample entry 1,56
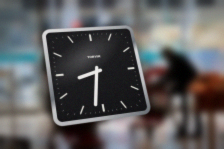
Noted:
8,32
